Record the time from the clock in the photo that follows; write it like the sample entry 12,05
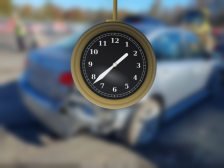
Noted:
1,38
